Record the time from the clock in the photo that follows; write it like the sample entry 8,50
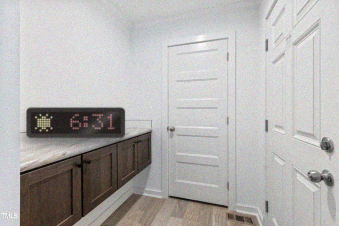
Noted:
6,31
